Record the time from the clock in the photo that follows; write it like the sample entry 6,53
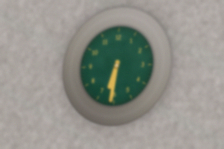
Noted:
6,31
